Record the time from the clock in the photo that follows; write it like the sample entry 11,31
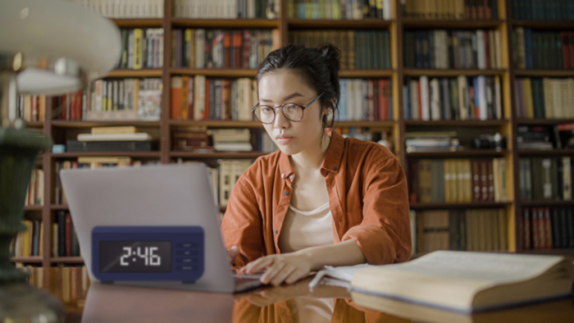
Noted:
2,46
